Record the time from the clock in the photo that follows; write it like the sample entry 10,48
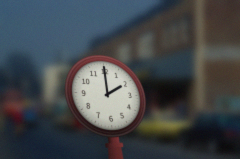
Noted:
2,00
